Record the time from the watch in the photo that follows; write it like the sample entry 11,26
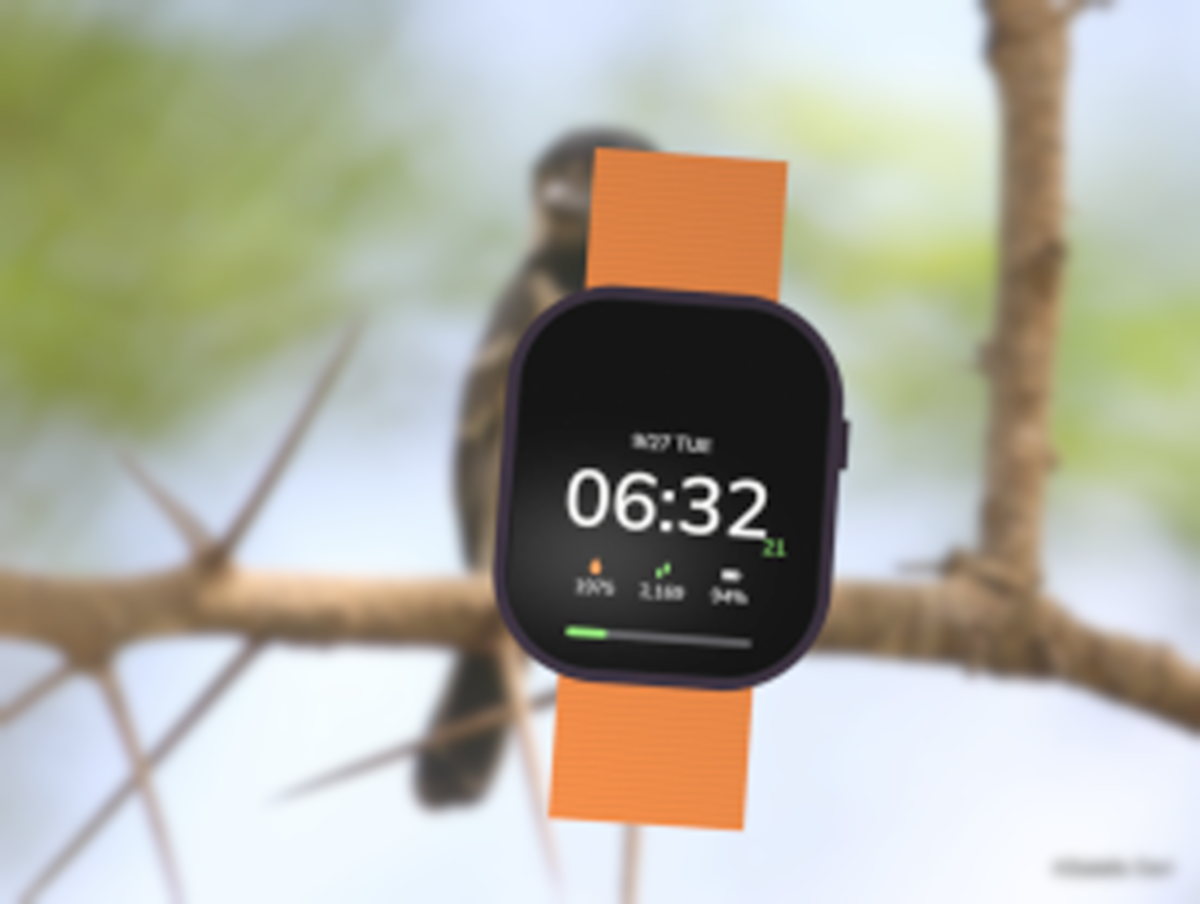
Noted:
6,32
